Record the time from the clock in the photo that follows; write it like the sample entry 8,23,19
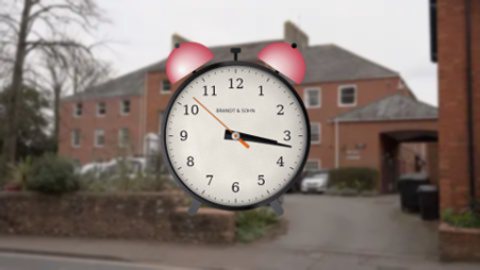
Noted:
3,16,52
